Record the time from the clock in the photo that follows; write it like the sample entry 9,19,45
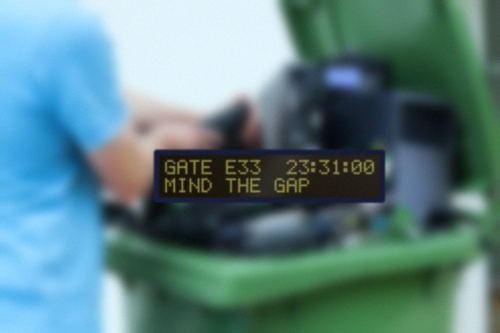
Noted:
23,31,00
